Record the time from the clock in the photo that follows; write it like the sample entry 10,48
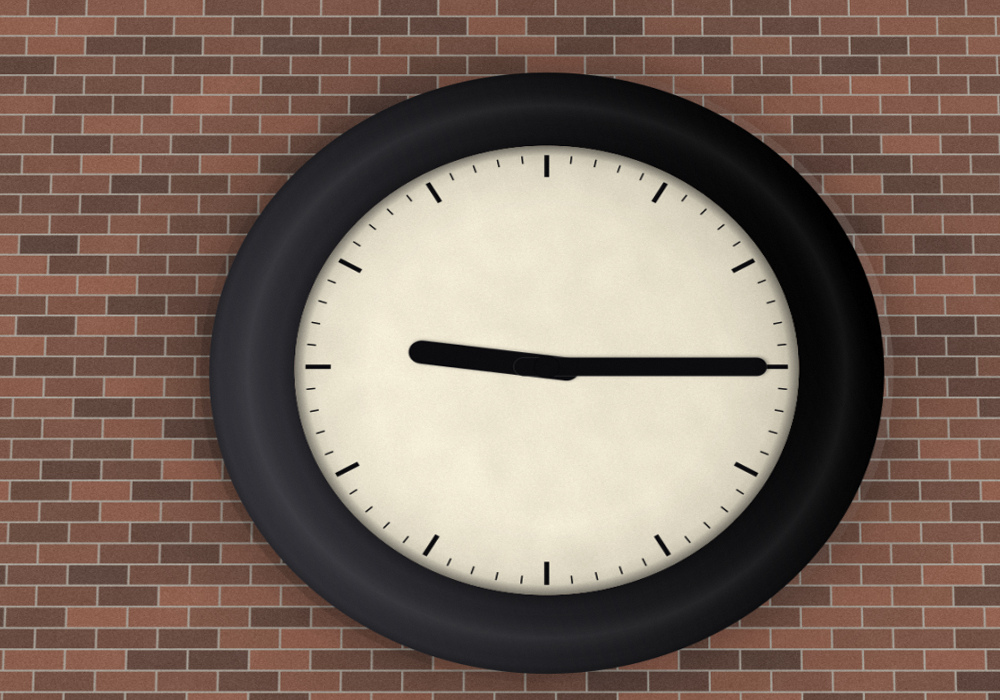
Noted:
9,15
